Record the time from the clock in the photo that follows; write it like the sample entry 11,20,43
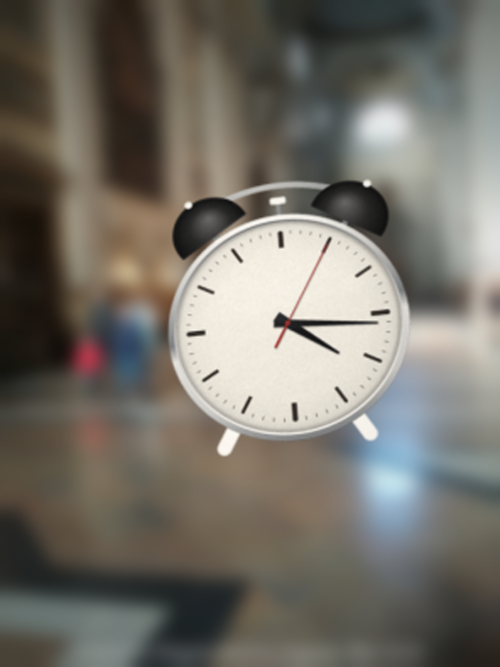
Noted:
4,16,05
